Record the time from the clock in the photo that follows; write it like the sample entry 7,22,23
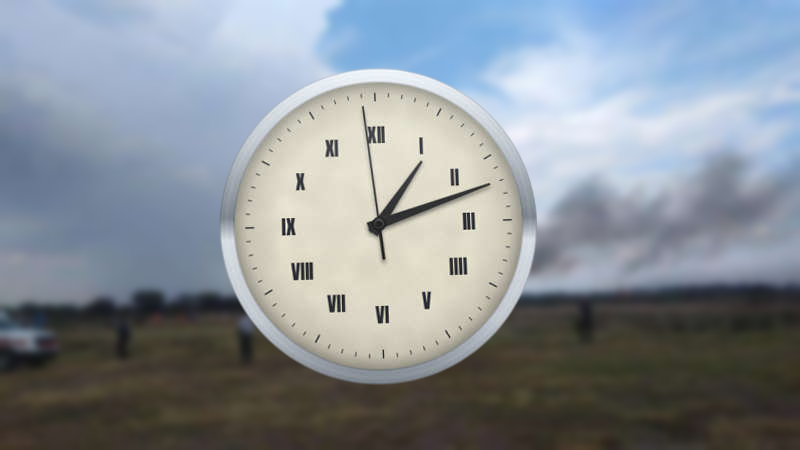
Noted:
1,11,59
